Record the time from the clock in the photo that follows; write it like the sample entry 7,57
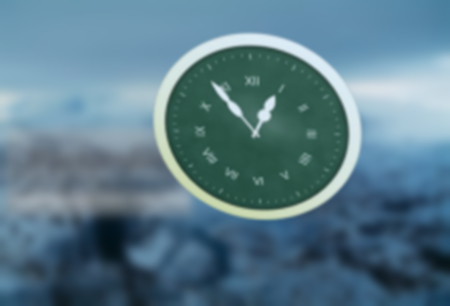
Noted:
12,54
